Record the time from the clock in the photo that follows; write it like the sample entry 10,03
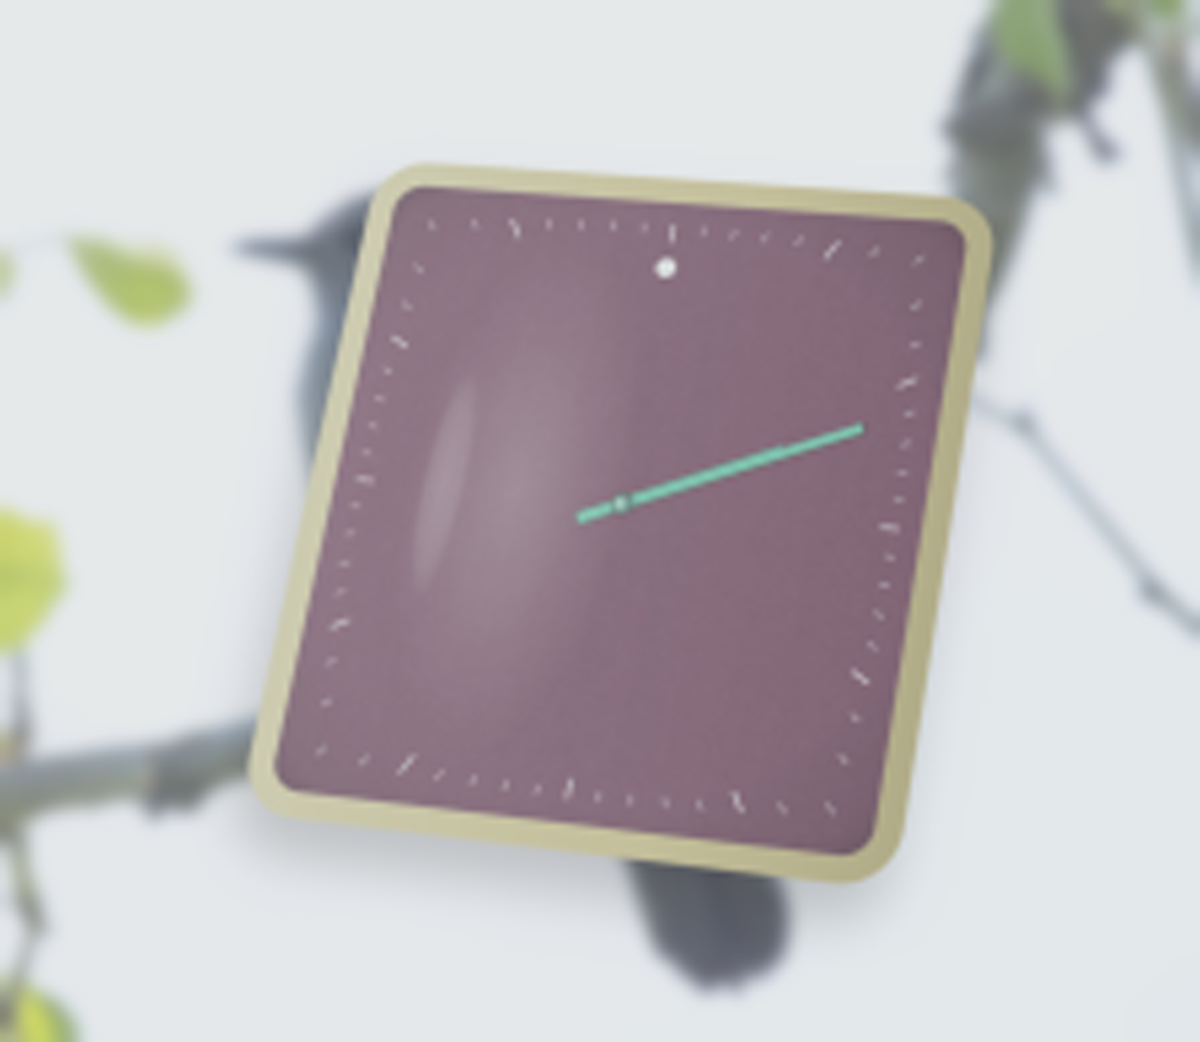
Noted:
2,11
